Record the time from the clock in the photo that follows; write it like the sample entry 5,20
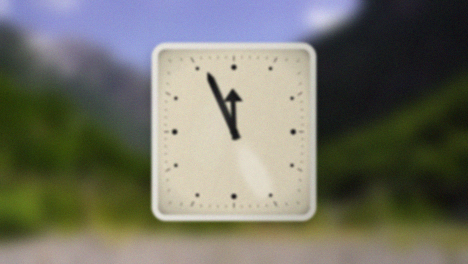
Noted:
11,56
